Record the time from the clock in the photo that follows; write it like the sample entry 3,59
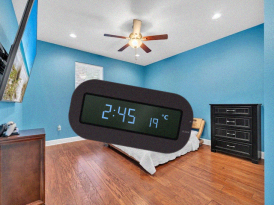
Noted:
2,45
